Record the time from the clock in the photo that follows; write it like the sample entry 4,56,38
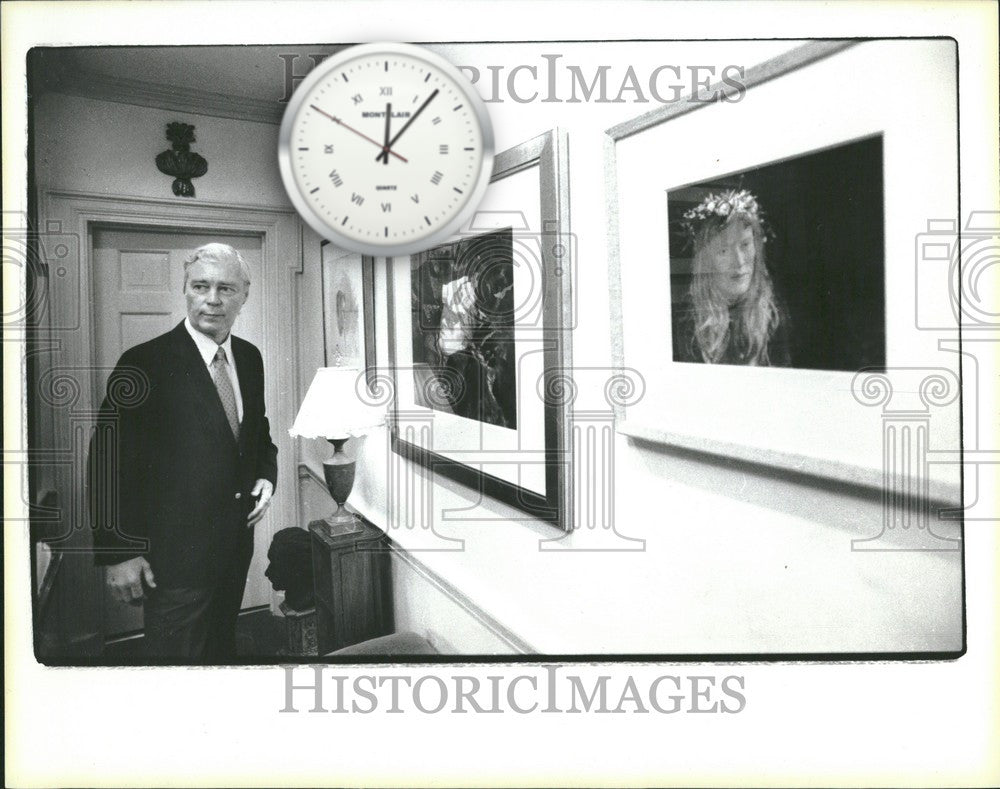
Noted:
12,06,50
